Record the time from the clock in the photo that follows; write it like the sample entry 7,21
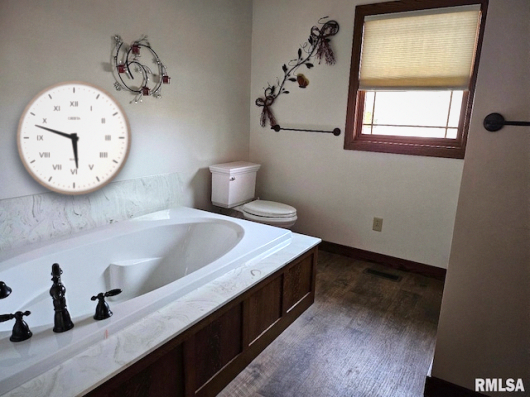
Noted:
5,48
